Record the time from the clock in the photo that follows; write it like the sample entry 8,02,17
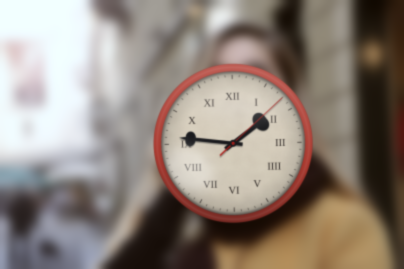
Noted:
1,46,08
